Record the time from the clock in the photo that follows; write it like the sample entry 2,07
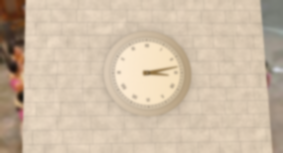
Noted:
3,13
